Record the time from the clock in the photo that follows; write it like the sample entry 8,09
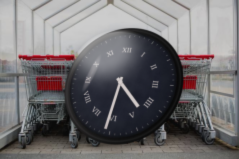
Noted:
4,31
